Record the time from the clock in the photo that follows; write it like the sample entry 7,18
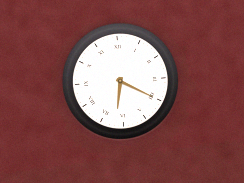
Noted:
6,20
